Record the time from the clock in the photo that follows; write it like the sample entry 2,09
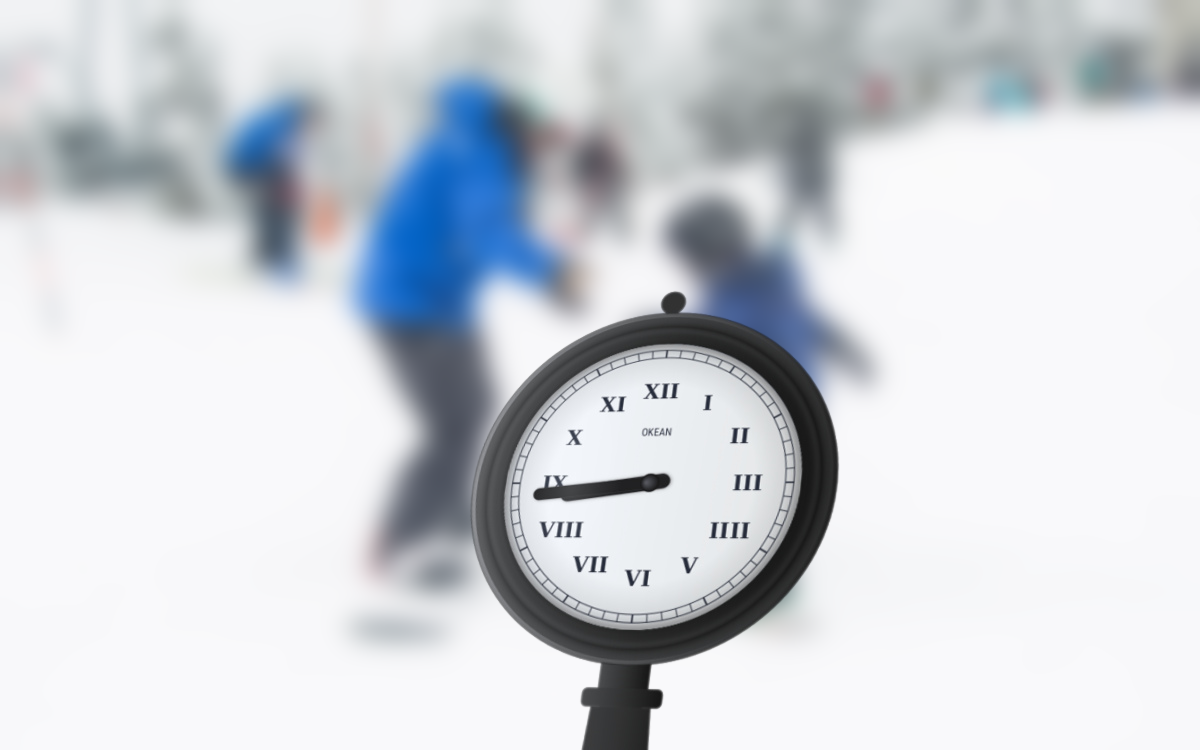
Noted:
8,44
